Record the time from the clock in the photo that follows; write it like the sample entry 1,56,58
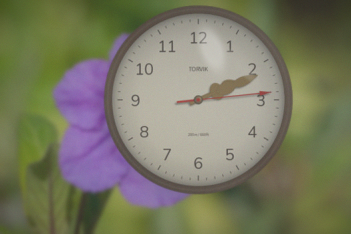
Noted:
2,11,14
